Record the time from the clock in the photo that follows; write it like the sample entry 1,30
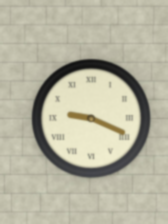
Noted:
9,19
